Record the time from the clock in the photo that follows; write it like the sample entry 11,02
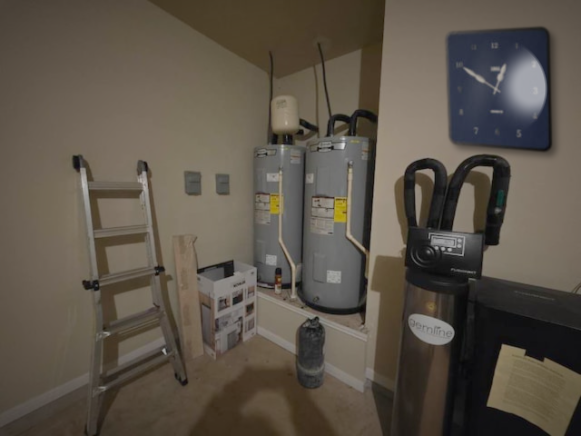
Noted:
12,50
